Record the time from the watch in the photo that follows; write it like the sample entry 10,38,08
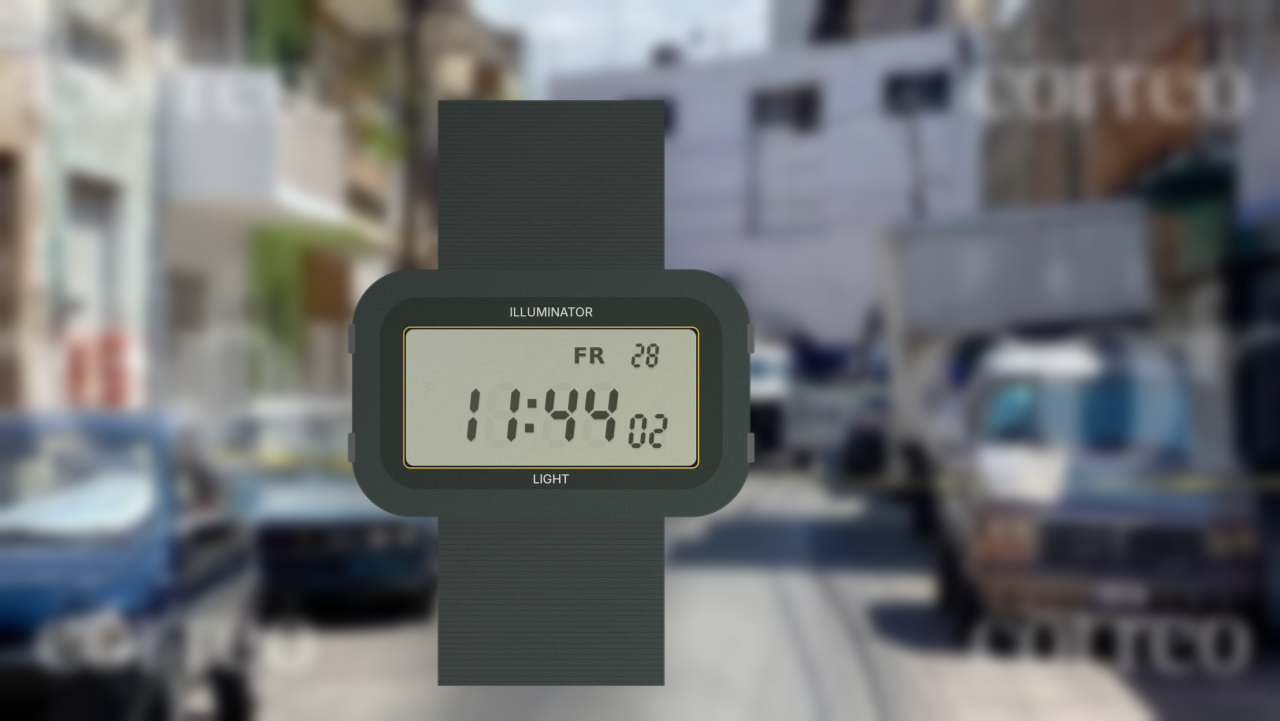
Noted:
11,44,02
